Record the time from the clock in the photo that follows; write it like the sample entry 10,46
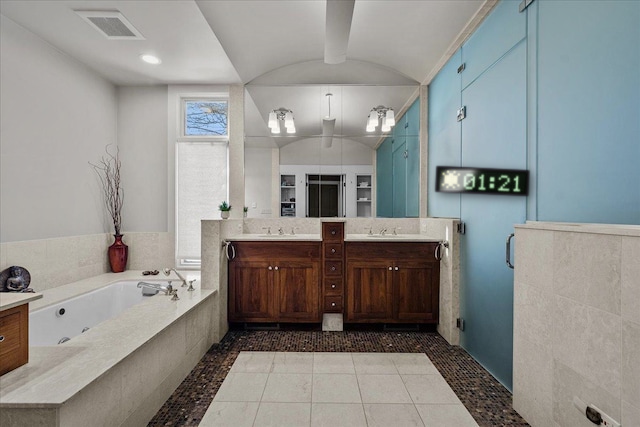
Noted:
1,21
